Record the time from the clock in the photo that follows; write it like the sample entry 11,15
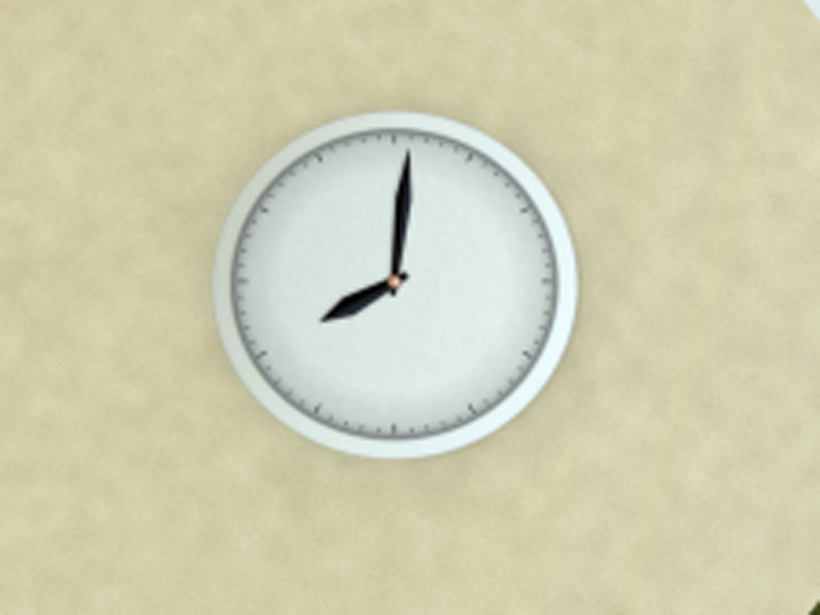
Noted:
8,01
